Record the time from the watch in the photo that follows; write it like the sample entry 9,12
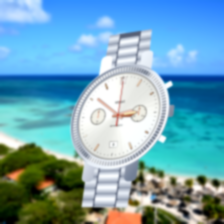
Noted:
2,51
